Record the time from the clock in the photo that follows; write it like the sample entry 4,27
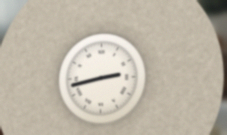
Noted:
2,43
